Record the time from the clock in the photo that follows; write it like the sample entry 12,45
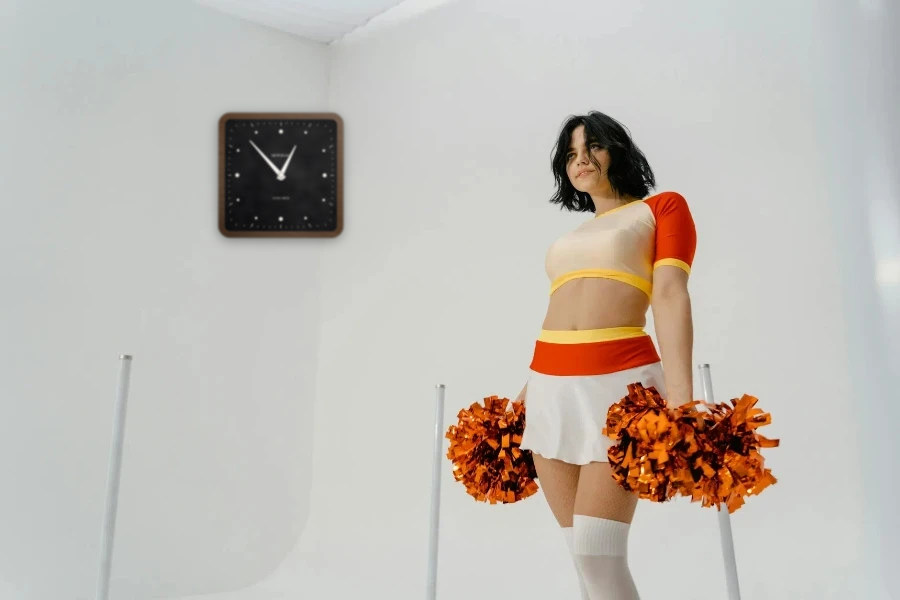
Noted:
12,53
